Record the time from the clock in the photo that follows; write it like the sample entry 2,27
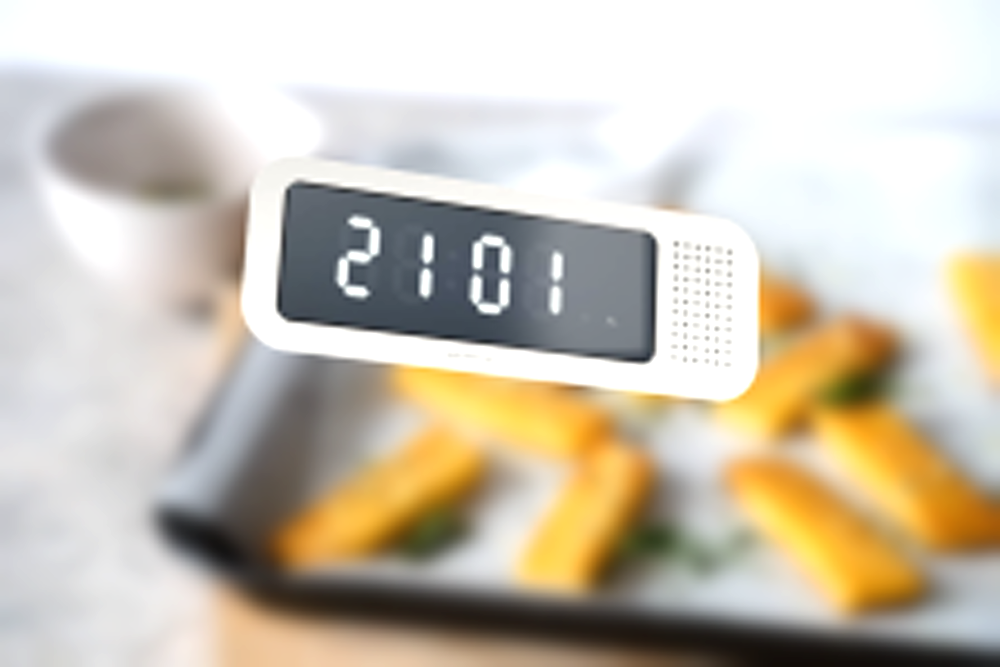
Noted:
21,01
